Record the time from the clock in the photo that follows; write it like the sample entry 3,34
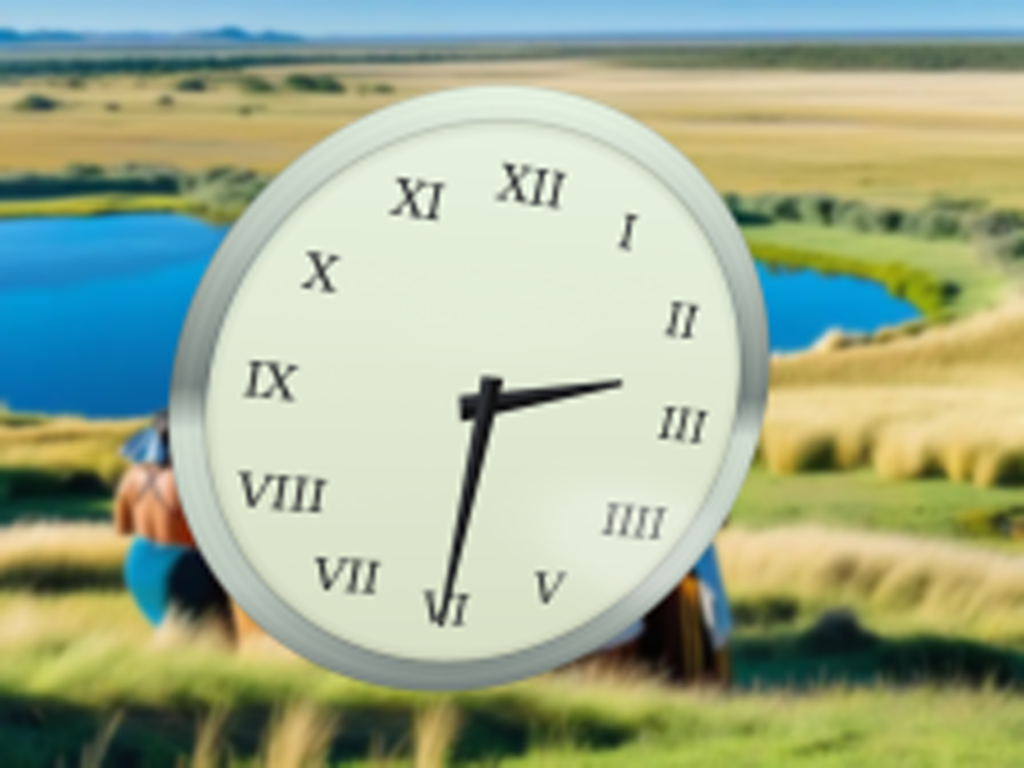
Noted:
2,30
